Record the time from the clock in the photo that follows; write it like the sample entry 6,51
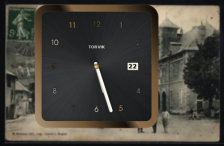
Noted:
5,27
